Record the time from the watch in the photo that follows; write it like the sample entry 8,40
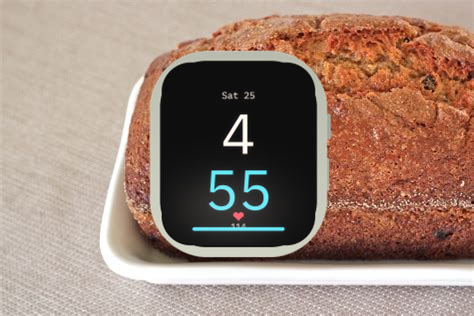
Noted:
4,55
